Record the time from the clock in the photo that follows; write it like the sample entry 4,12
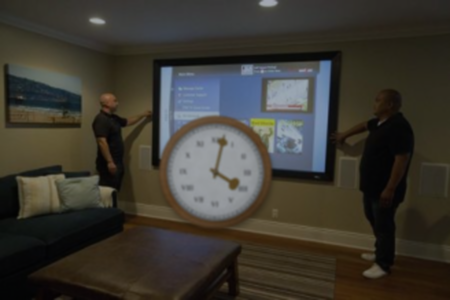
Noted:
4,02
